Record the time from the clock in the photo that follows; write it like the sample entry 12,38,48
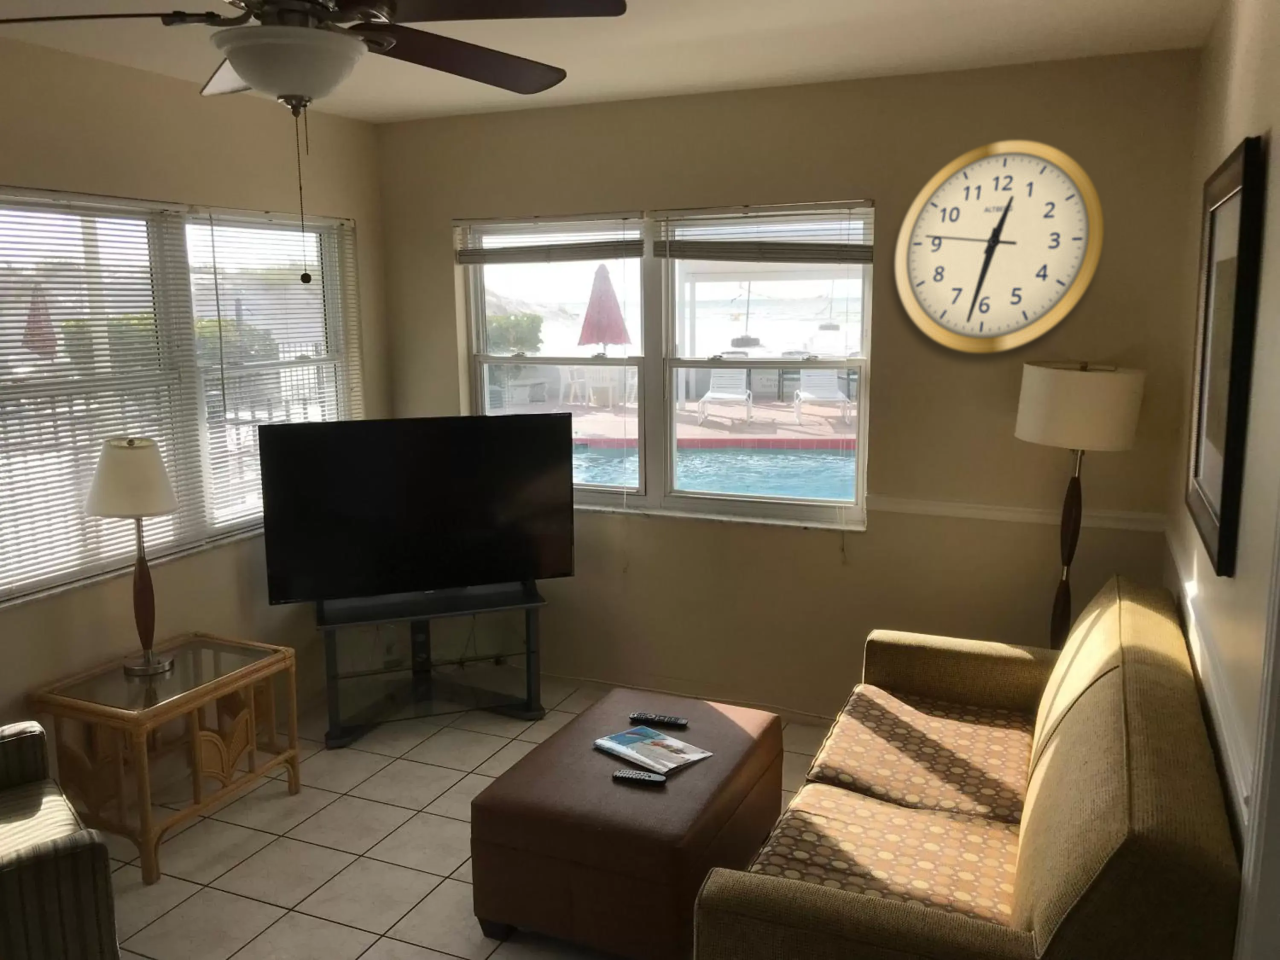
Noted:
12,31,46
